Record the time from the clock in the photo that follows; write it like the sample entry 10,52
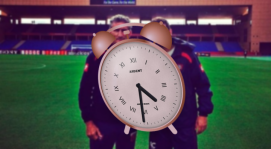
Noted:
4,31
